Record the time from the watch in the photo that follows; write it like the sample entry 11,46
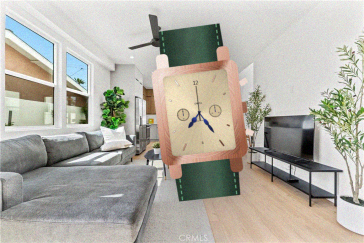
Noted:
7,25
